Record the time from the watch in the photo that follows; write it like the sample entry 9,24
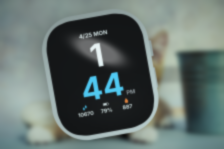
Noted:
1,44
